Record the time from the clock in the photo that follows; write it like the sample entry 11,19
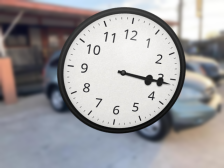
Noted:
3,16
